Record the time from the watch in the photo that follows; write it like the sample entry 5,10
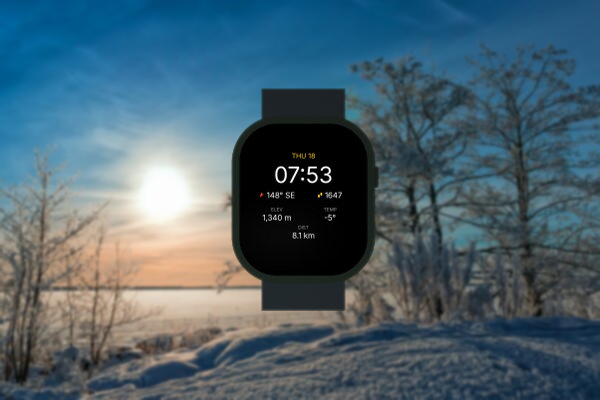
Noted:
7,53
